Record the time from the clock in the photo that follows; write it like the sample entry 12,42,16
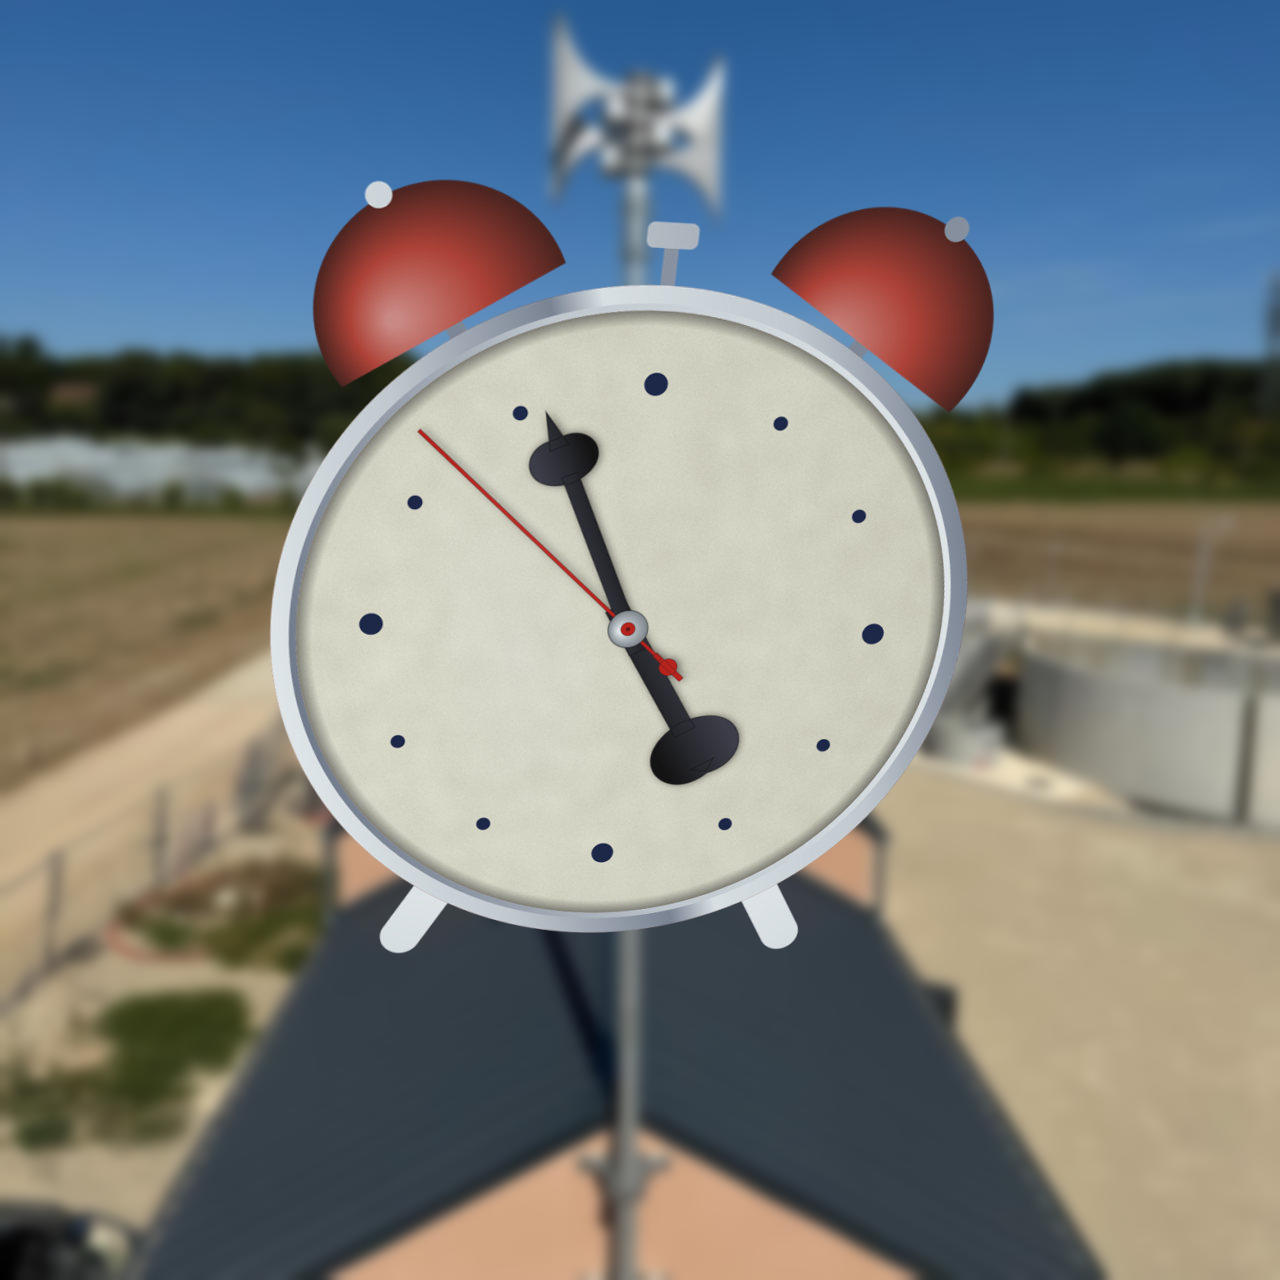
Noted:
4,55,52
